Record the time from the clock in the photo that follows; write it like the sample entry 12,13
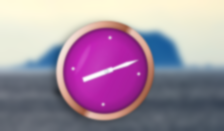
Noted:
8,11
